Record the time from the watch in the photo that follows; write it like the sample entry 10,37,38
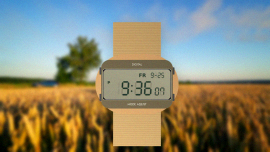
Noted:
9,36,07
